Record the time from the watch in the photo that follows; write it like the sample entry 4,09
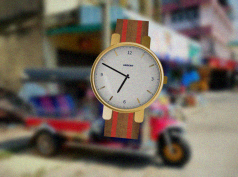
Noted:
6,49
